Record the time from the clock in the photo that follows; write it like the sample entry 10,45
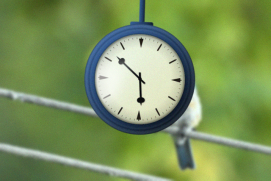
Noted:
5,52
